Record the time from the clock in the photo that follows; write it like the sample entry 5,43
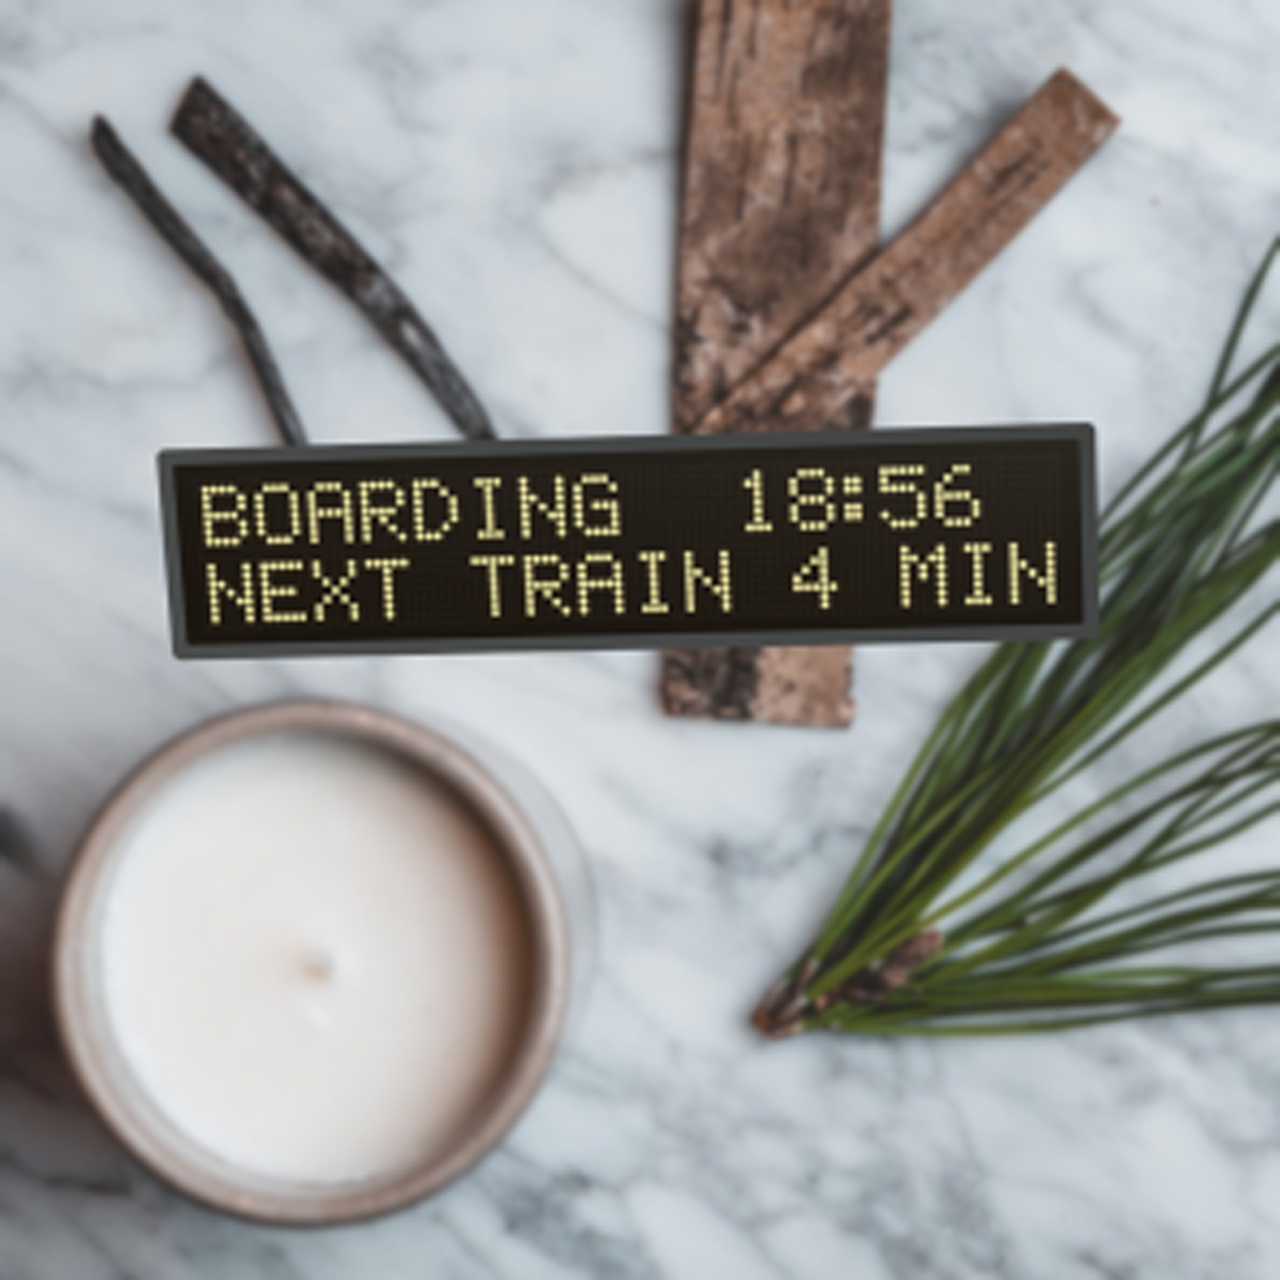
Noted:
18,56
